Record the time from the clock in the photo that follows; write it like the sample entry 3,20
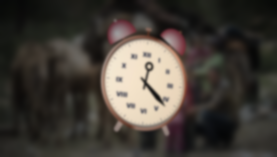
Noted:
12,22
